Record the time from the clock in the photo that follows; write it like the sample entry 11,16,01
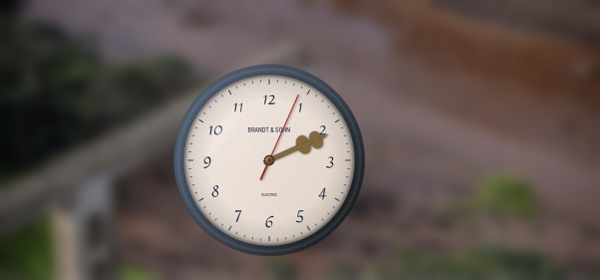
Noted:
2,11,04
